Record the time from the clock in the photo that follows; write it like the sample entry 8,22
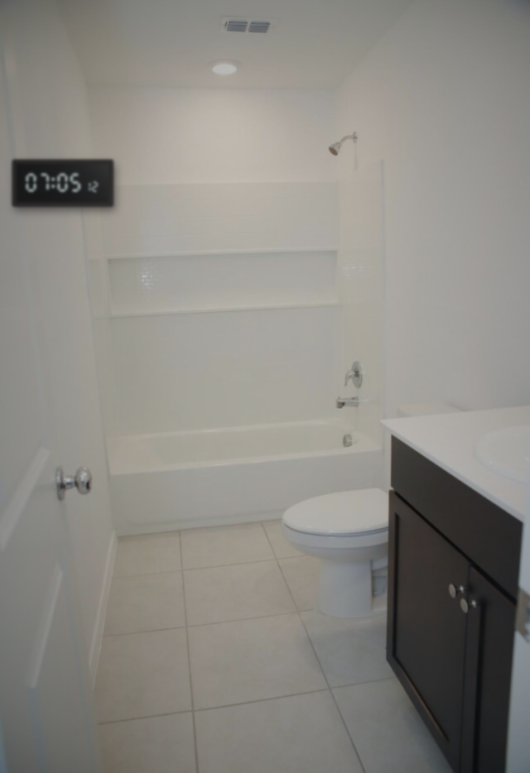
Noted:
7,05
